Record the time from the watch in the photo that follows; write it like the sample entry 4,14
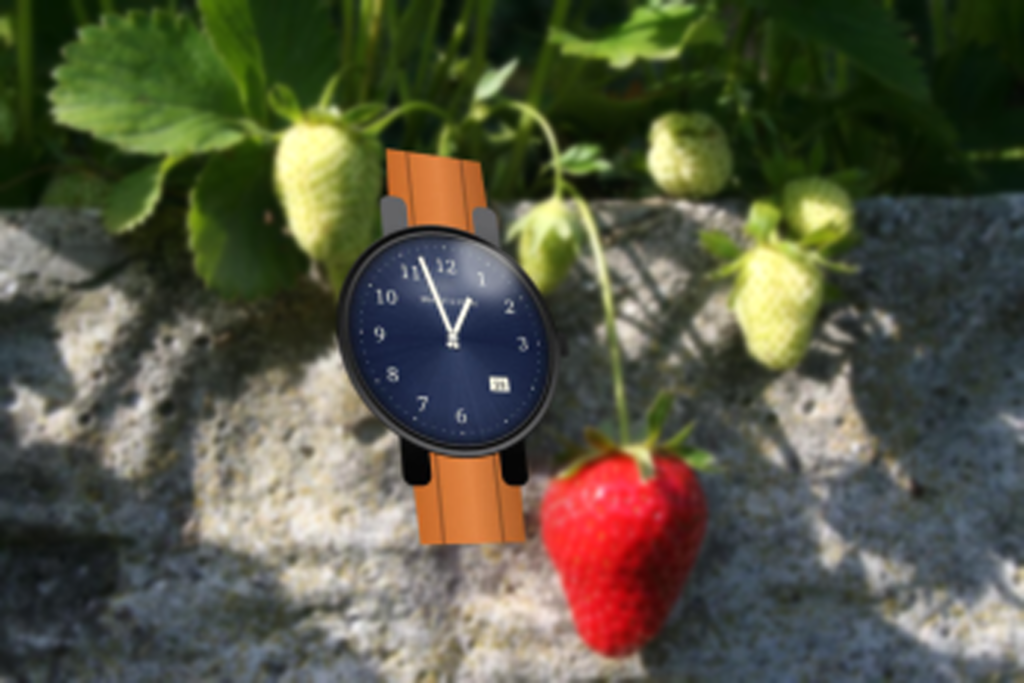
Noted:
12,57
